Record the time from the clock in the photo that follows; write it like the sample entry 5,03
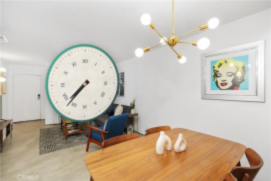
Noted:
7,37
